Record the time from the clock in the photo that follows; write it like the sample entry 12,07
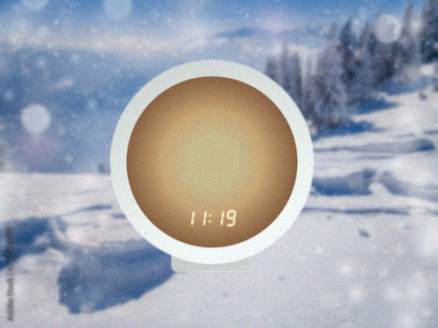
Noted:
11,19
